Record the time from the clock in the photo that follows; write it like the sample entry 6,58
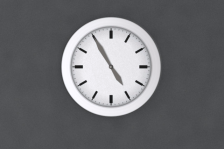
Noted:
4,55
